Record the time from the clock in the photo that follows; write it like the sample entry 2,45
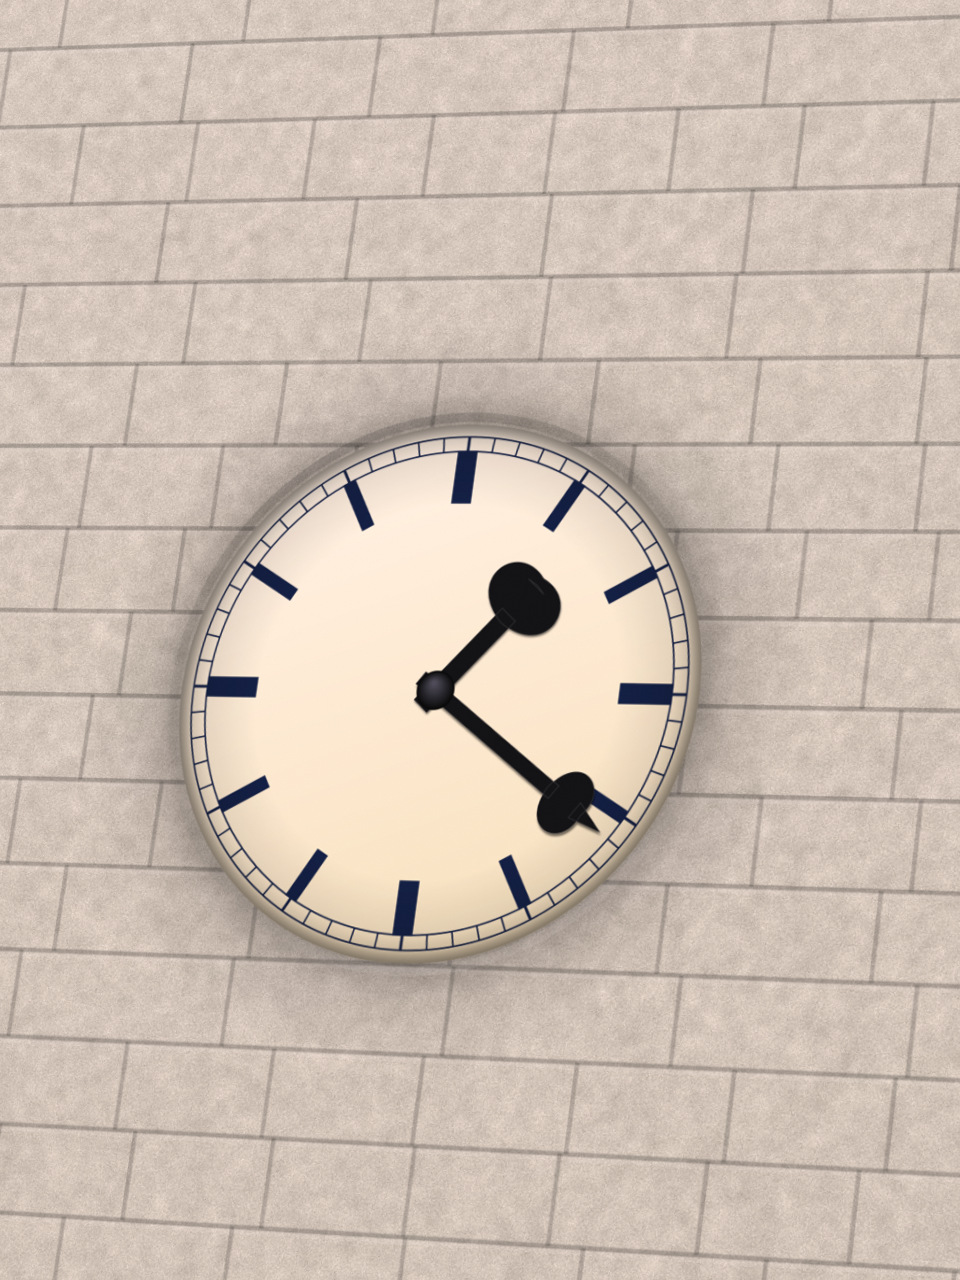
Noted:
1,21
